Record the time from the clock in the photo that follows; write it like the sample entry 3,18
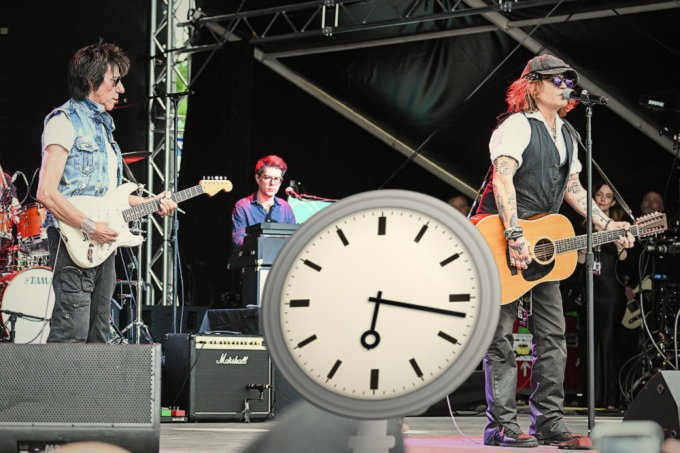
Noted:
6,17
